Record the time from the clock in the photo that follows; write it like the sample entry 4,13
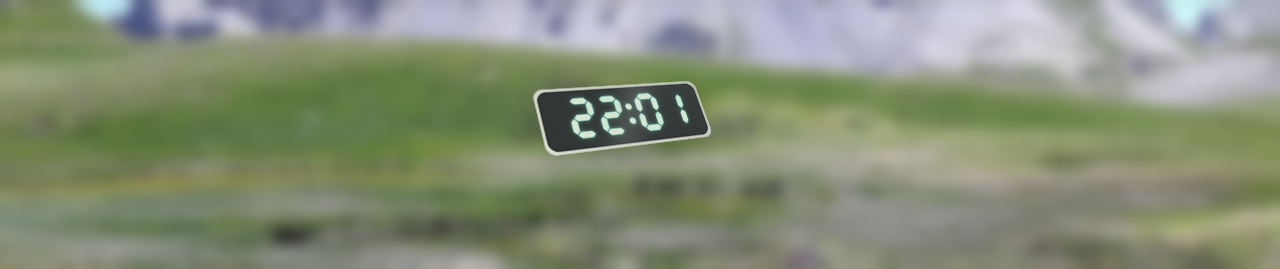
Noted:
22,01
